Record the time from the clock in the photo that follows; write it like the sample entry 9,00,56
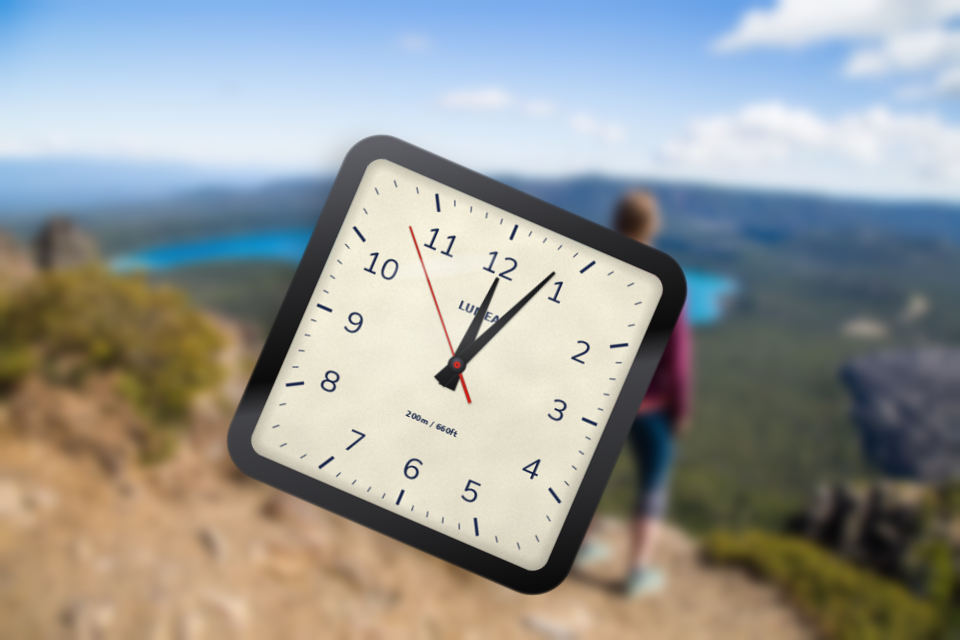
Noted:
12,03,53
